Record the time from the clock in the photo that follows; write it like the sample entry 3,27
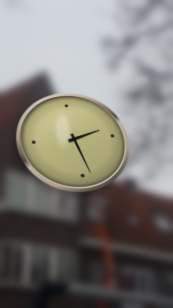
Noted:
2,28
